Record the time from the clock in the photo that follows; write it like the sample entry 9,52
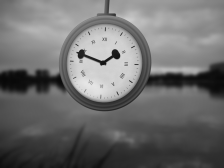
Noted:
1,48
